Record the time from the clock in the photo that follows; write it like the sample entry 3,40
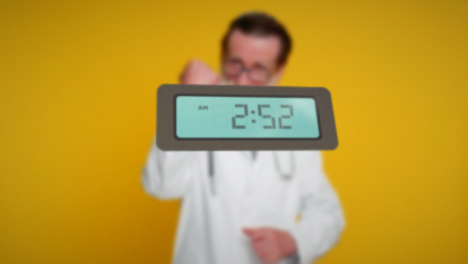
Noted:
2,52
